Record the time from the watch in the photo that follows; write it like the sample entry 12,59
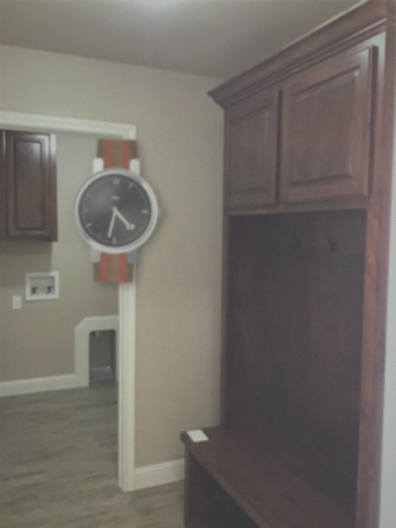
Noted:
4,32
